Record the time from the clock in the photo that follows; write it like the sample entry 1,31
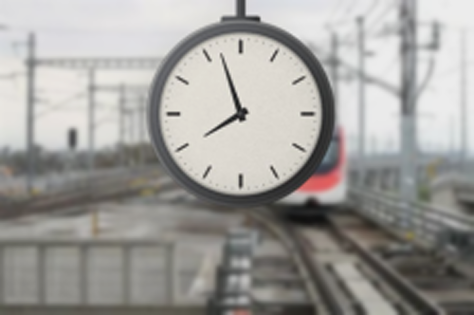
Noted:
7,57
